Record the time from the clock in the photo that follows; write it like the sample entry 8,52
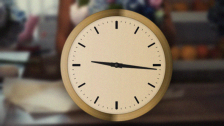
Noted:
9,16
